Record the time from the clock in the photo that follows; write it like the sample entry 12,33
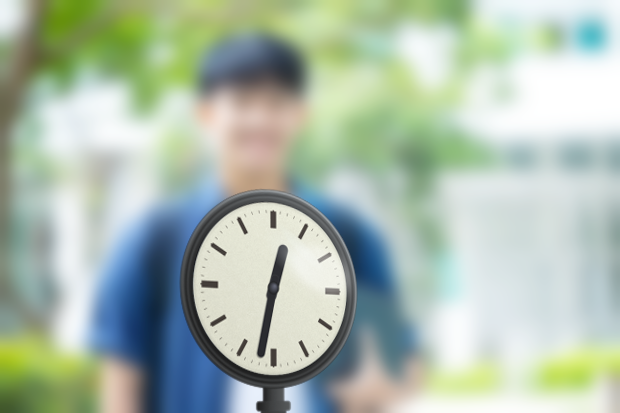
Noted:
12,32
